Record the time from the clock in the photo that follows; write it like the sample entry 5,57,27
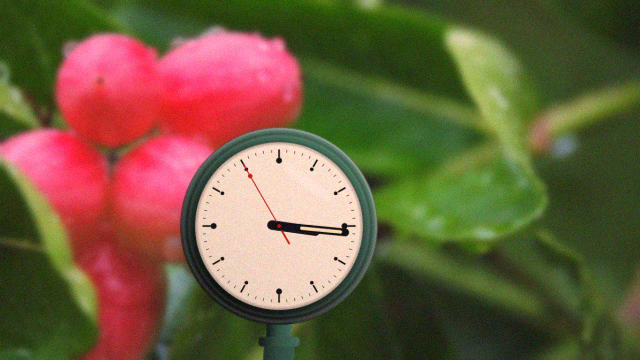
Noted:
3,15,55
